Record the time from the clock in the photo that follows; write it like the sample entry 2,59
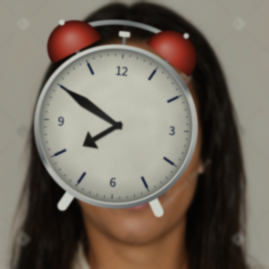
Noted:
7,50
